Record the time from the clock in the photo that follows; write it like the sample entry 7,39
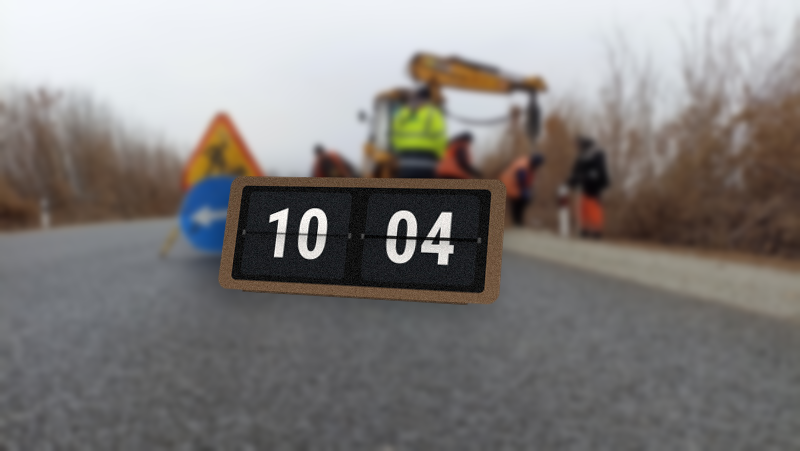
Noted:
10,04
